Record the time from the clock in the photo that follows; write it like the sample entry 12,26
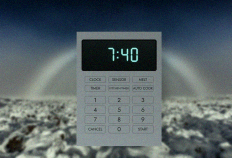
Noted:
7,40
